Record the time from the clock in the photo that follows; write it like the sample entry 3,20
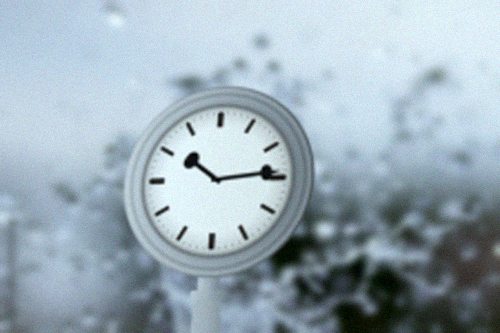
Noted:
10,14
